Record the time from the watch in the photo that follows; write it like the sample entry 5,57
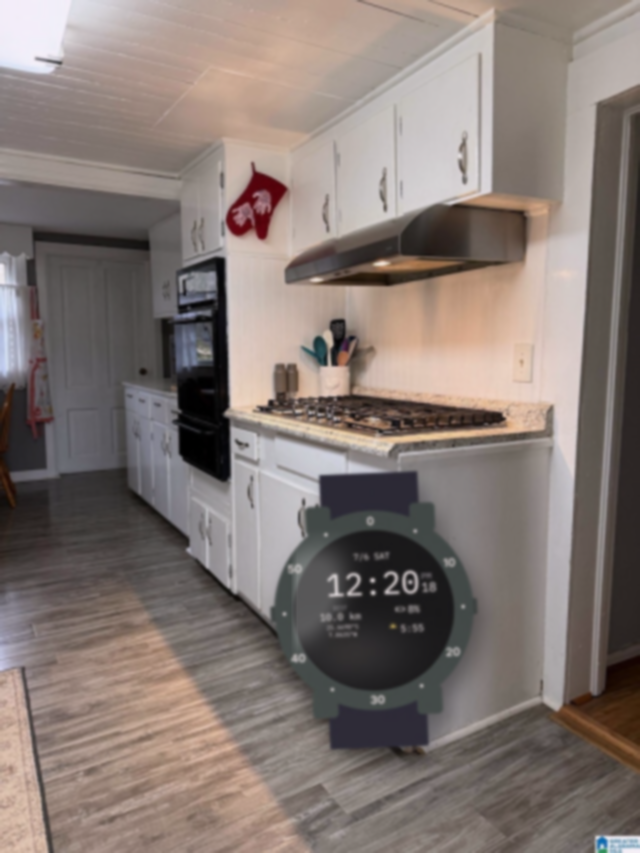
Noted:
12,20
